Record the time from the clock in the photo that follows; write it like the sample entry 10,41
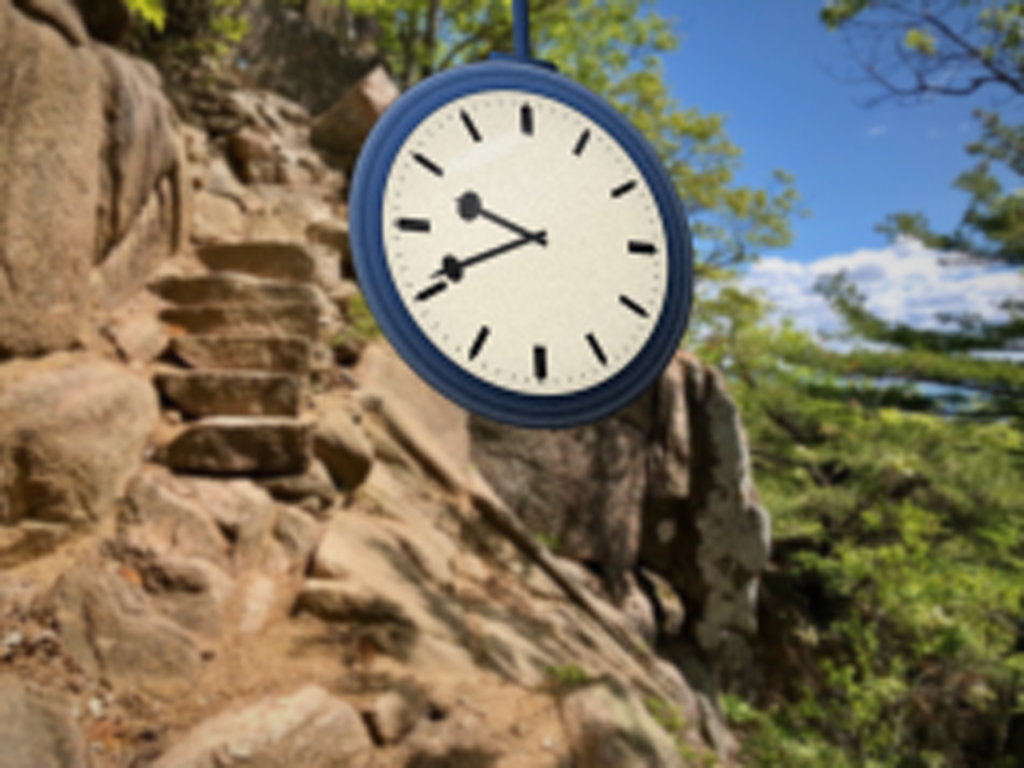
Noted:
9,41
